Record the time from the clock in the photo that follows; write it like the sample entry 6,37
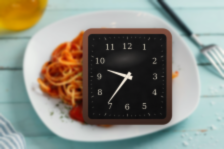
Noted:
9,36
